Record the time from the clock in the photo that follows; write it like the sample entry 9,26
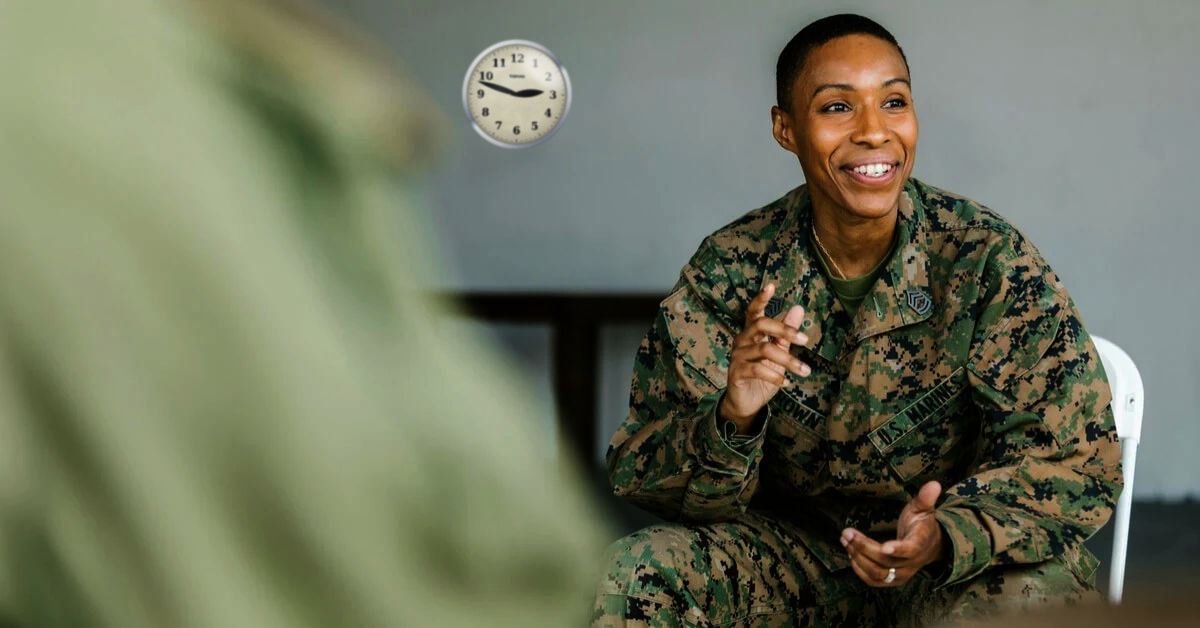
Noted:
2,48
